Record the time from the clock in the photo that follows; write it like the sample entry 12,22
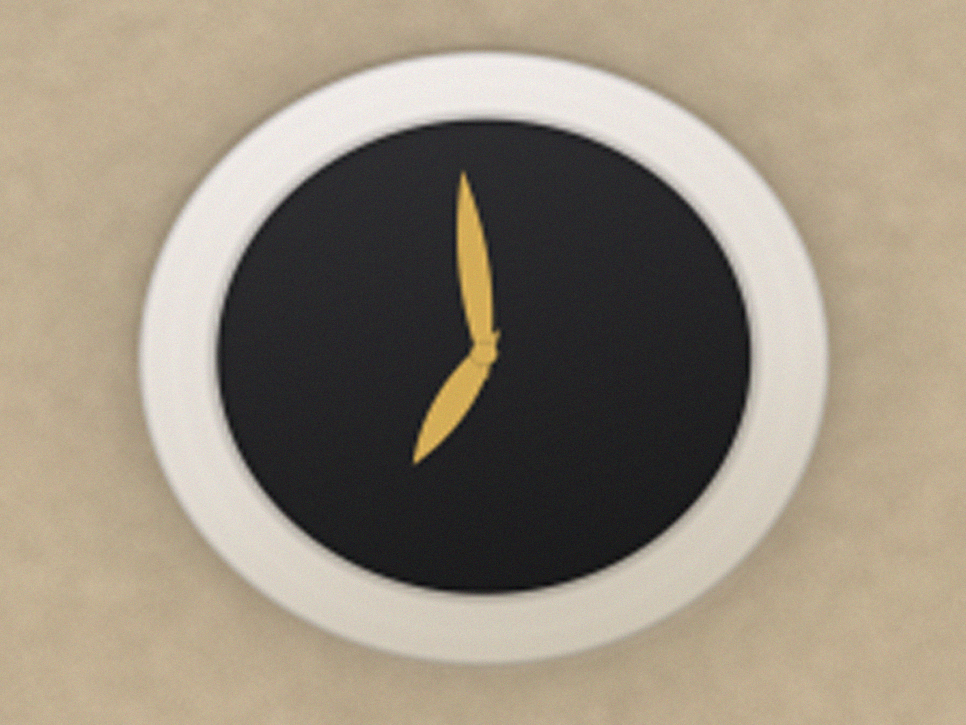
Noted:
6,59
